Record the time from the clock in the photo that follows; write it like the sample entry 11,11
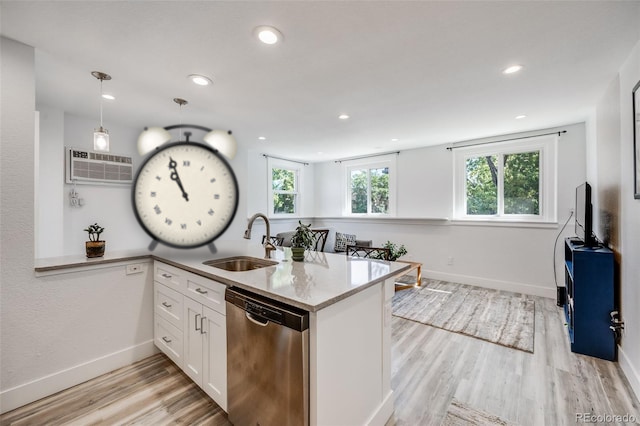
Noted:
10,56
